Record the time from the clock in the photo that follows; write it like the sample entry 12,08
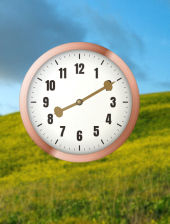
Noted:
8,10
